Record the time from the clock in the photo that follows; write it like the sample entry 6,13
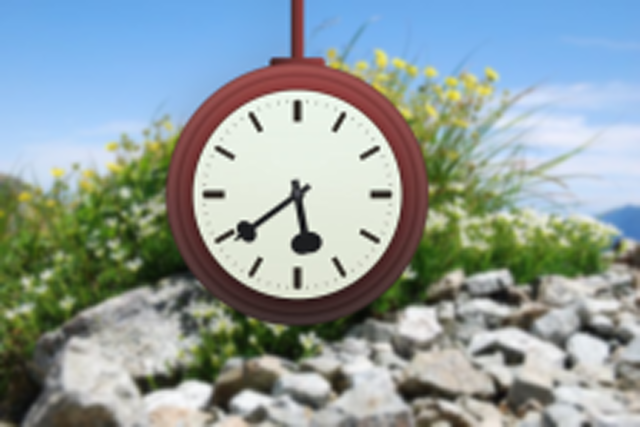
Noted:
5,39
